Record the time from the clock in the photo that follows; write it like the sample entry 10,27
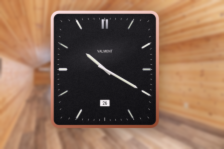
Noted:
10,20
